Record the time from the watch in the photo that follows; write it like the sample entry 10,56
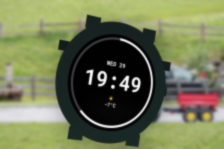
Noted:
19,49
